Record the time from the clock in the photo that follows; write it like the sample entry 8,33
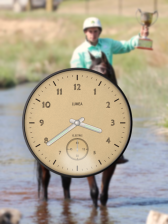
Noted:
3,39
